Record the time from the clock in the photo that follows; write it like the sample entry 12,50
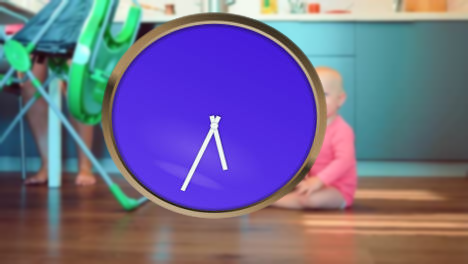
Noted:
5,34
